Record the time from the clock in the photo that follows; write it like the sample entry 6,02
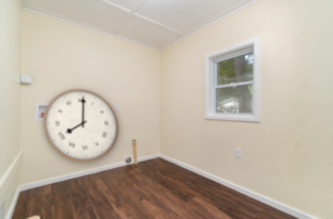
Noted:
8,01
